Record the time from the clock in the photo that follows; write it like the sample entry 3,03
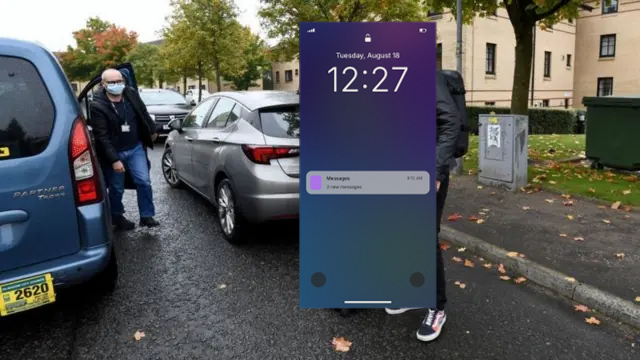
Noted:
12,27
